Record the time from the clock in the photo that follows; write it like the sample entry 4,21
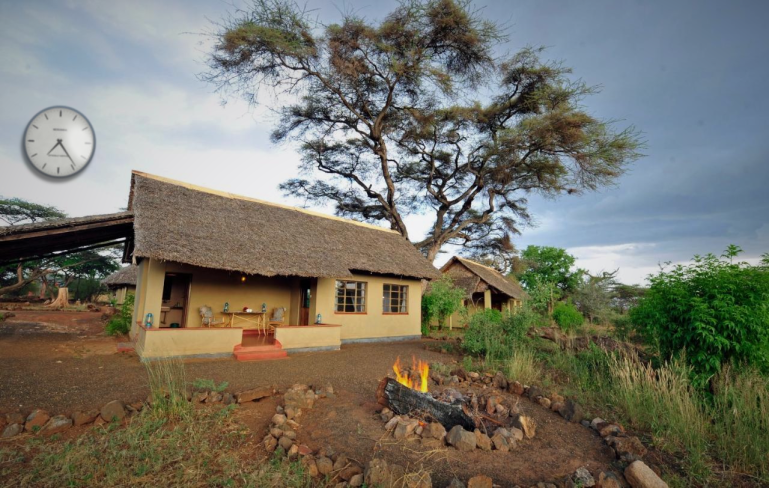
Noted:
7,24
